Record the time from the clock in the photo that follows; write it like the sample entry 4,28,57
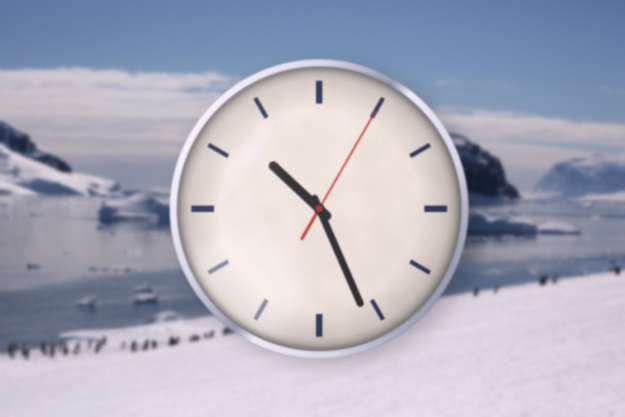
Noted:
10,26,05
